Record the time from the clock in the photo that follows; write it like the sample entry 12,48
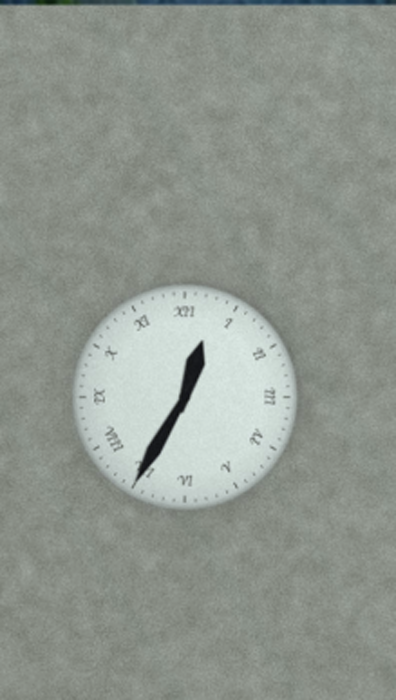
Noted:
12,35
